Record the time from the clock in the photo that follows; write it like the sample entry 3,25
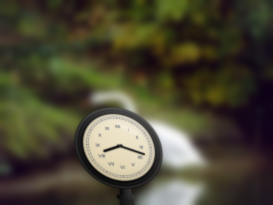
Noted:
8,18
